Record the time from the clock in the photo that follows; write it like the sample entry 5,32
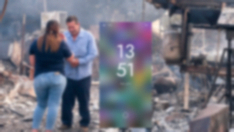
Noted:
13,51
